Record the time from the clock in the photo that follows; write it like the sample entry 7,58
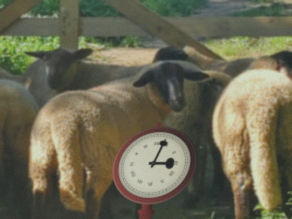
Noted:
3,03
